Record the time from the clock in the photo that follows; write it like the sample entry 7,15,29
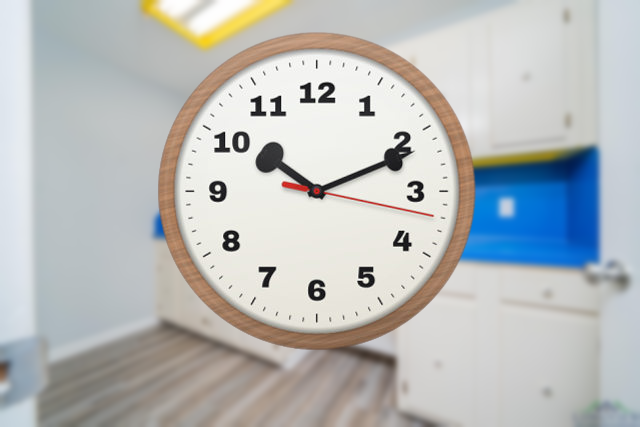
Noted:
10,11,17
